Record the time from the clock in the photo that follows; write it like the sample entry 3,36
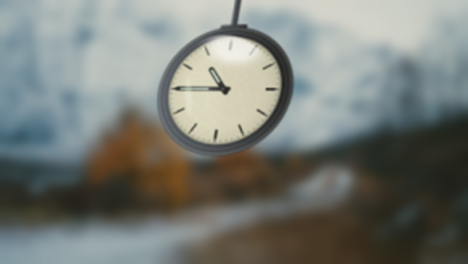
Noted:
10,45
